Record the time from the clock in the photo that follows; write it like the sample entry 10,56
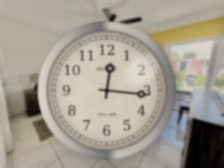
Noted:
12,16
